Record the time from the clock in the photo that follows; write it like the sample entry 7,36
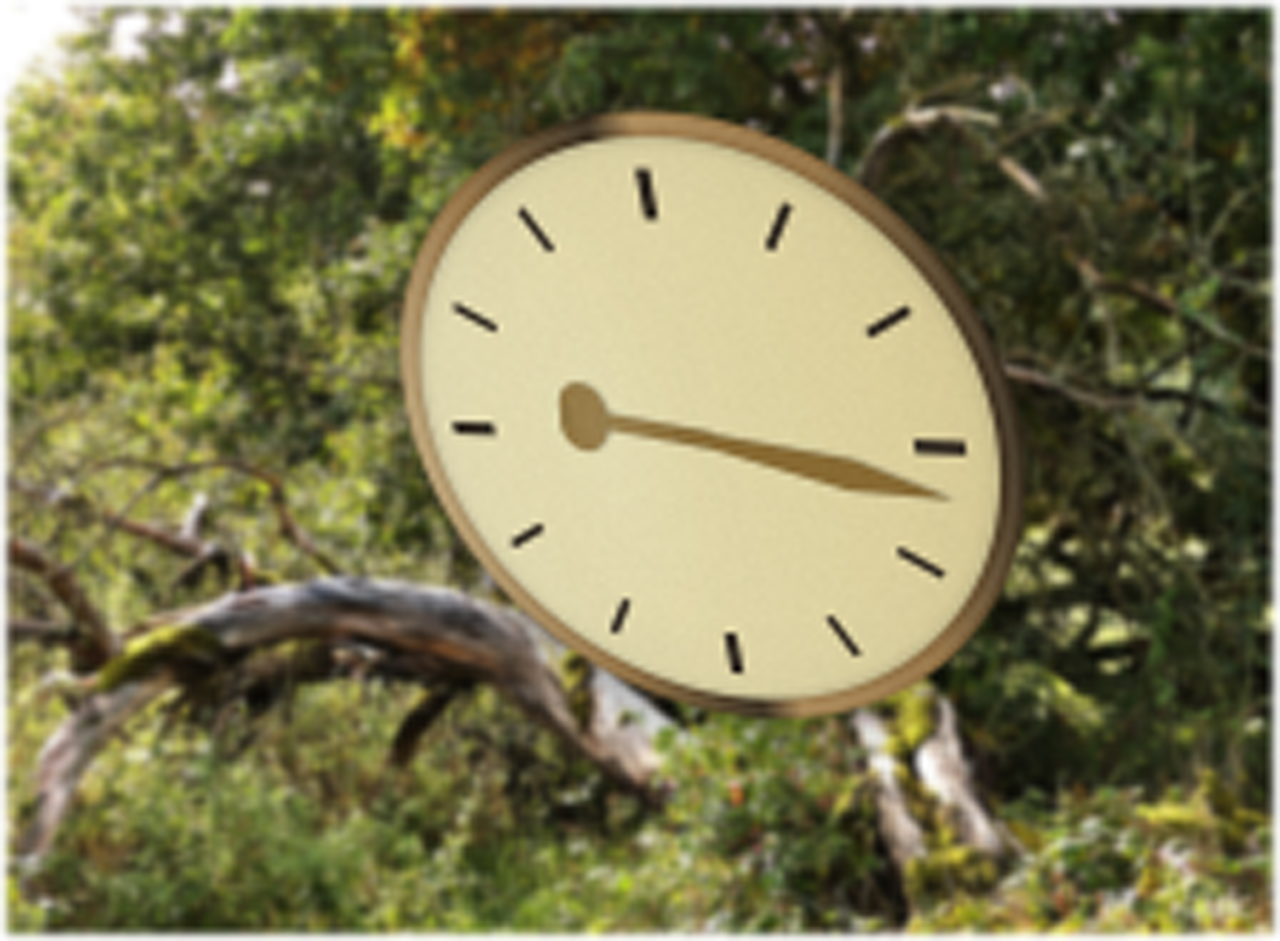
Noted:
9,17
